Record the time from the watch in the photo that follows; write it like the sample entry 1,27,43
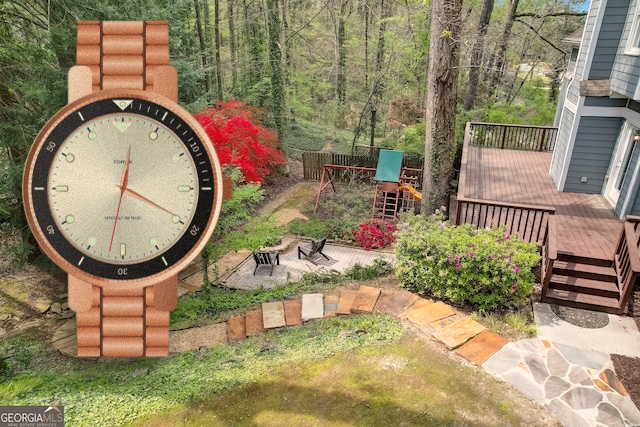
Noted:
12,19,32
